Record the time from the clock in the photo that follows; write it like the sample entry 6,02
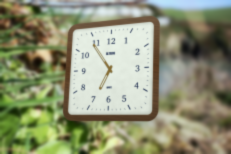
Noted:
6,54
